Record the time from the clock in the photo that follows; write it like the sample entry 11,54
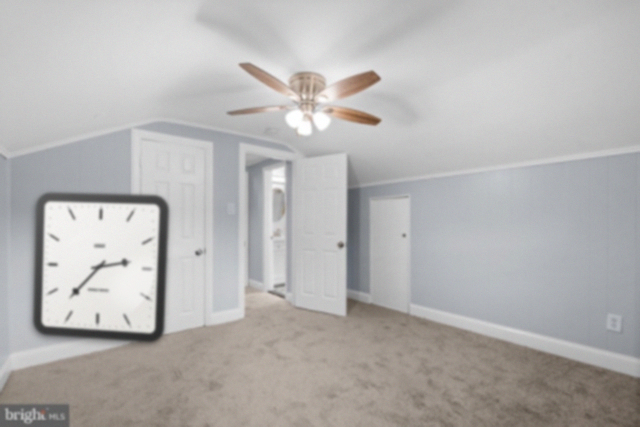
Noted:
2,37
